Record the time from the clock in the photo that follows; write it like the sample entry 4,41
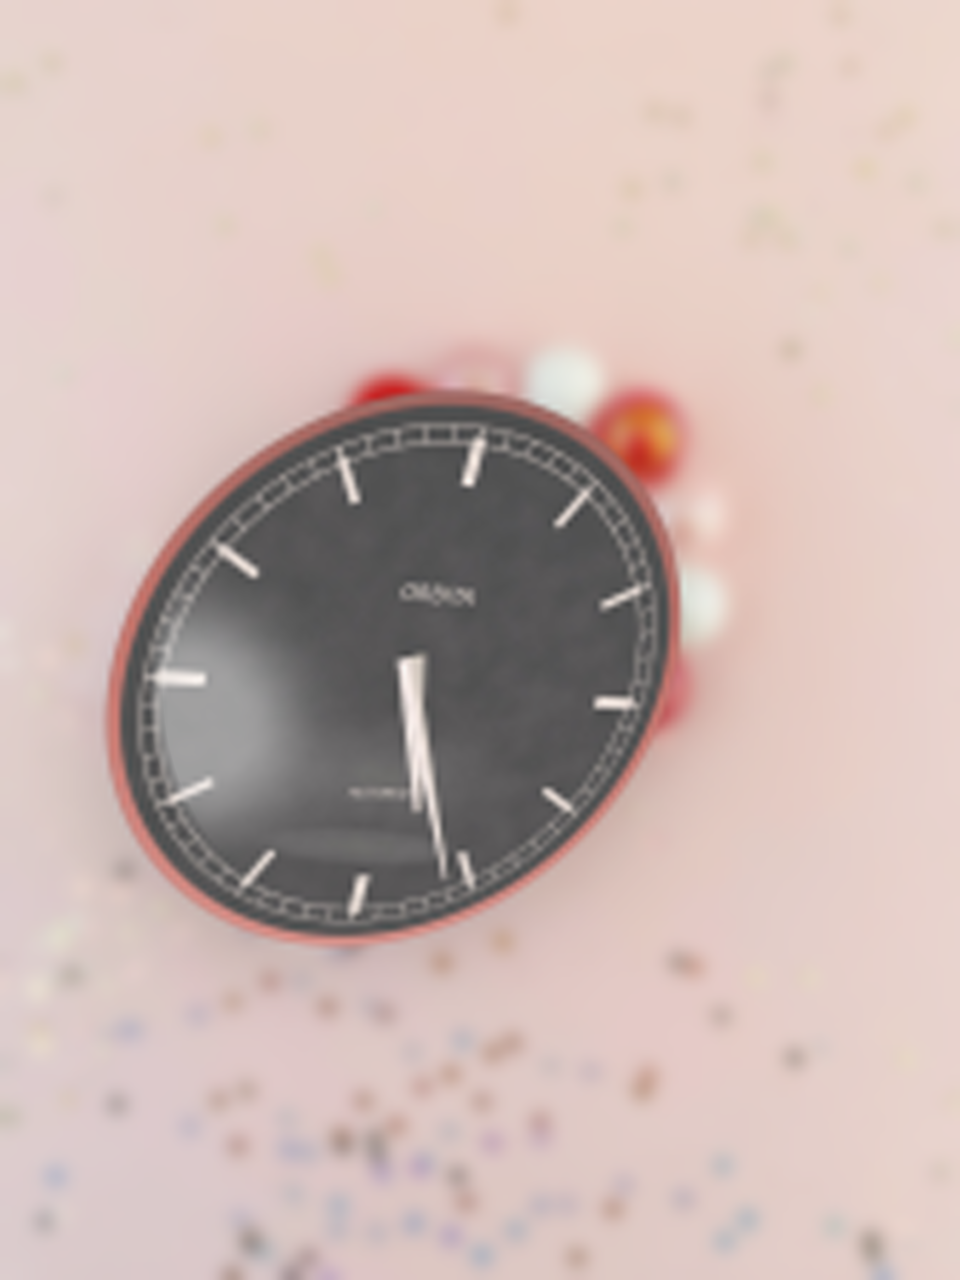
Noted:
5,26
